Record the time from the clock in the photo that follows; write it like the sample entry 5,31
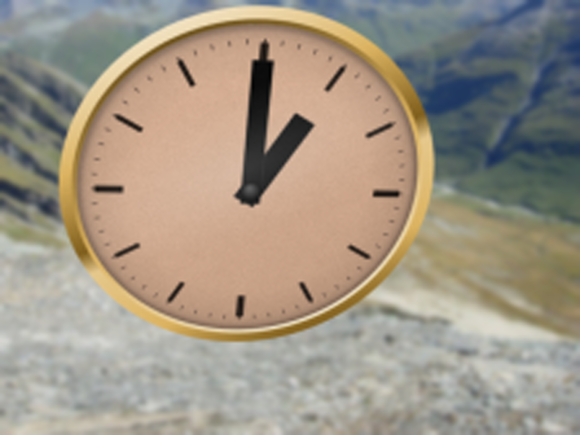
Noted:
1,00
